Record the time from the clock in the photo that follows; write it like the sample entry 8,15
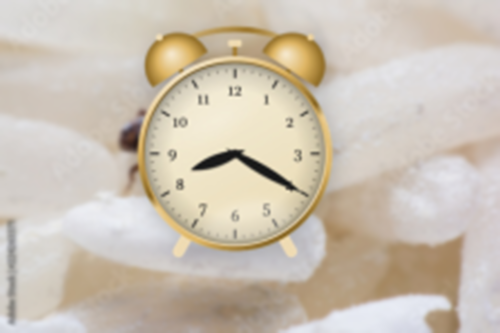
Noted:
8,20
